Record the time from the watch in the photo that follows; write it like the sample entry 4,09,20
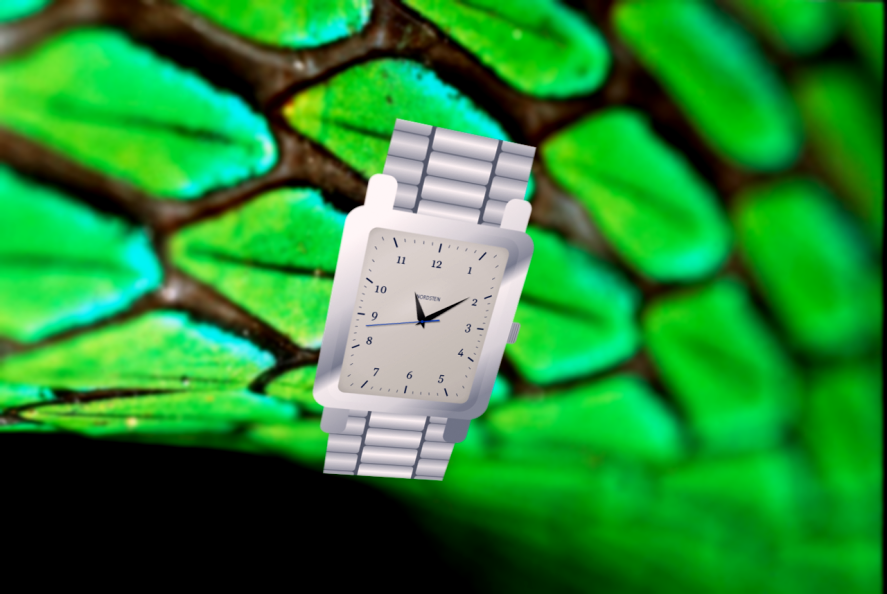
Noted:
11,08,43
